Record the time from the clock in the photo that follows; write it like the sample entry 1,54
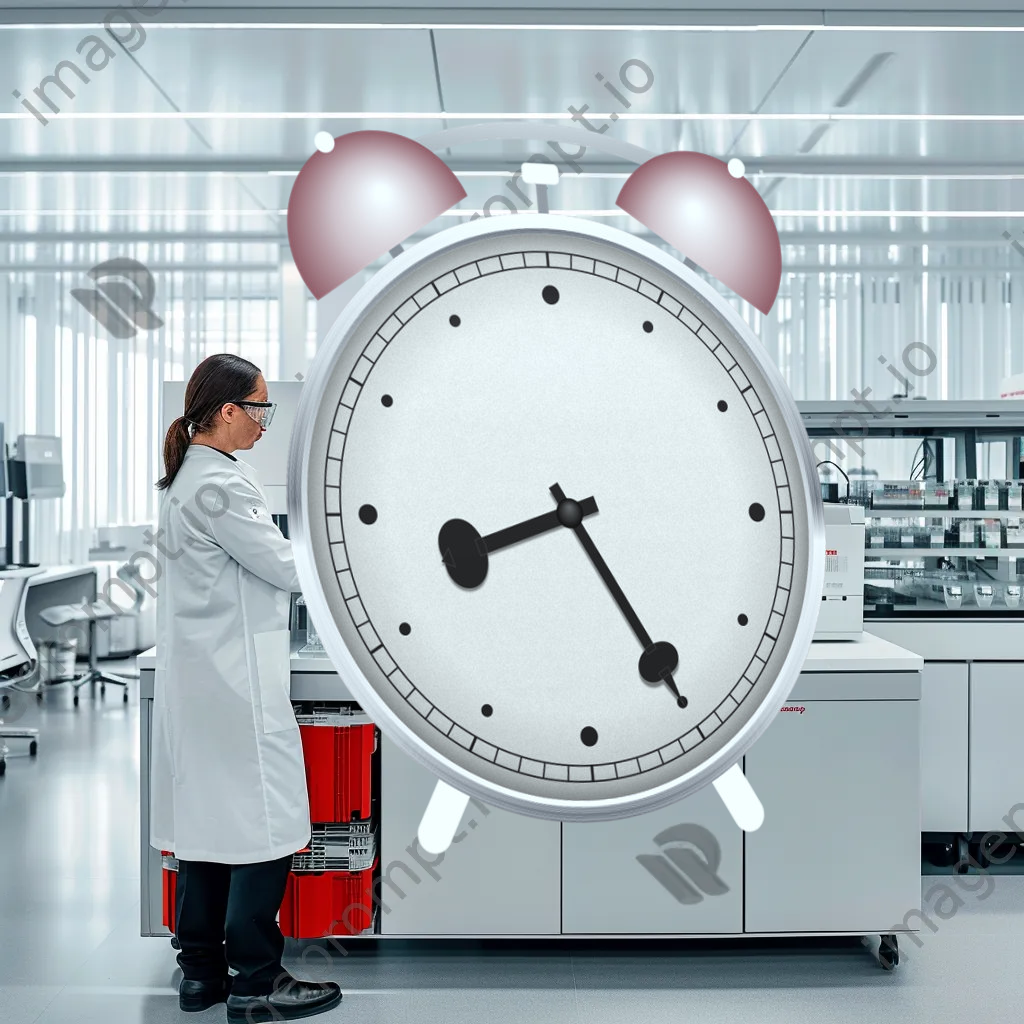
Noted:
8,25
